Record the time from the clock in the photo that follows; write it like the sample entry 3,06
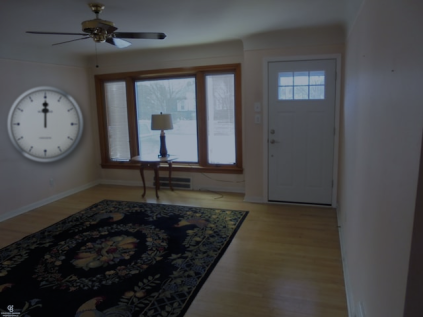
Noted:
12,00
